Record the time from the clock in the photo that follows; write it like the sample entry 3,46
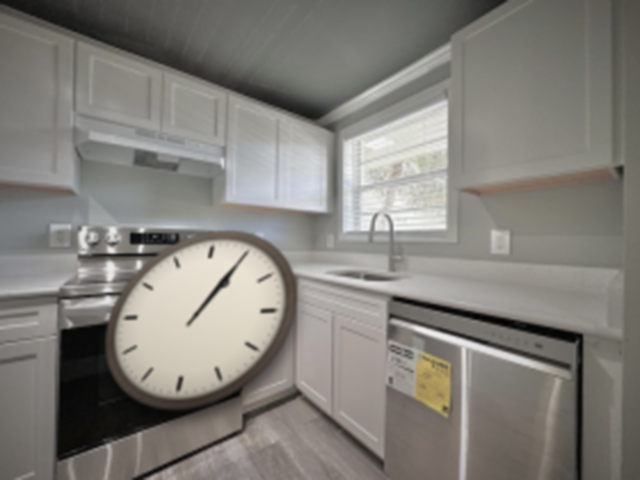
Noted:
1,05
